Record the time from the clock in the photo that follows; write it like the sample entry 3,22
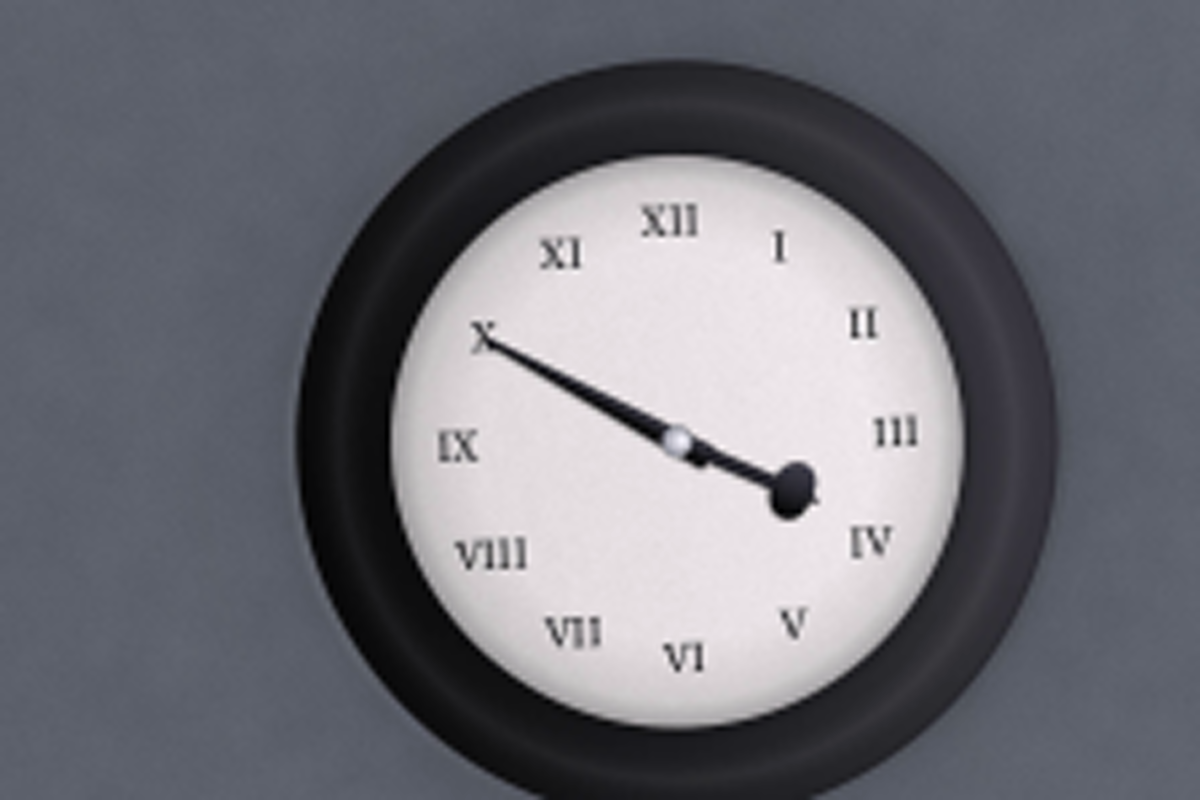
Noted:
3,50
